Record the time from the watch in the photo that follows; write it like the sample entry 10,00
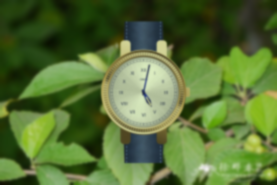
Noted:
5,02
